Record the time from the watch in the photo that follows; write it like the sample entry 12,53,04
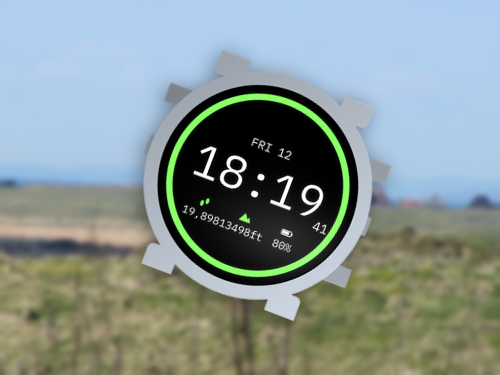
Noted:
18,19,41
